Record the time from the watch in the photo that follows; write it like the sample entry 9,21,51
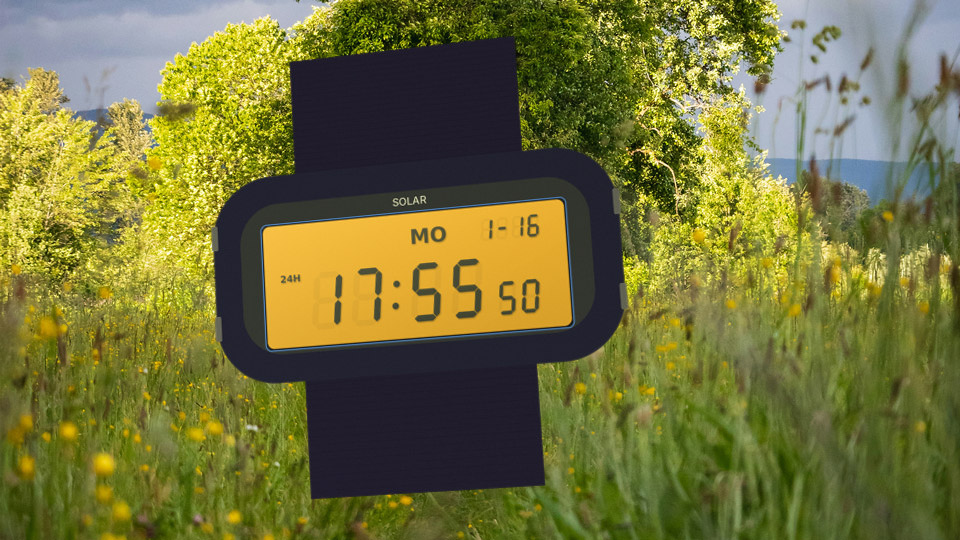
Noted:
17,55,50
